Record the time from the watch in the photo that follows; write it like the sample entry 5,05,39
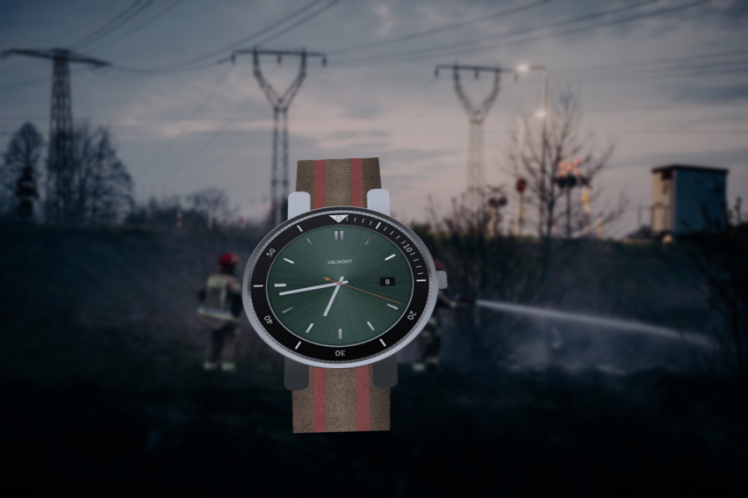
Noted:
6,43,19
